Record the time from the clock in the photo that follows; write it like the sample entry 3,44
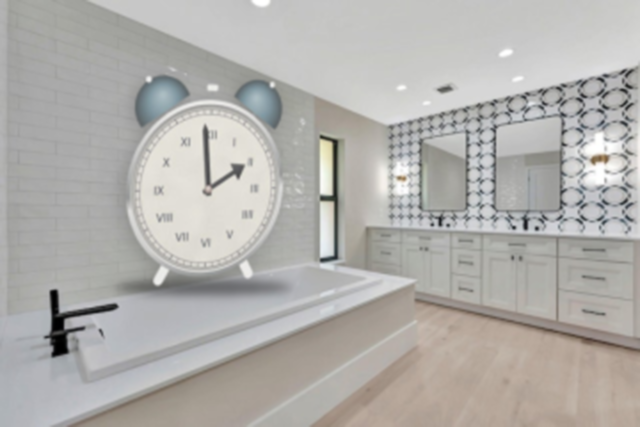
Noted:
1,59
